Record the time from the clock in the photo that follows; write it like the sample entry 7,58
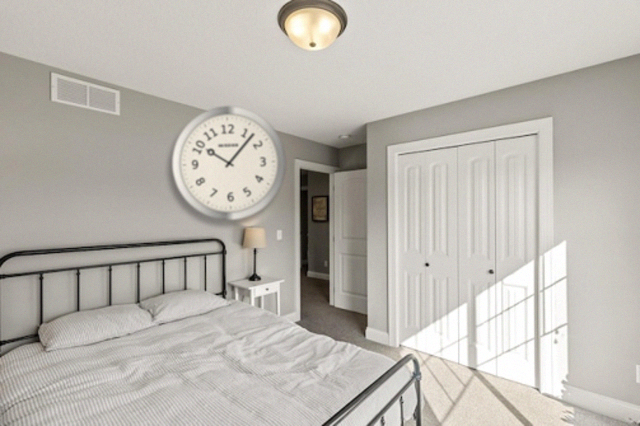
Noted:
10,07
